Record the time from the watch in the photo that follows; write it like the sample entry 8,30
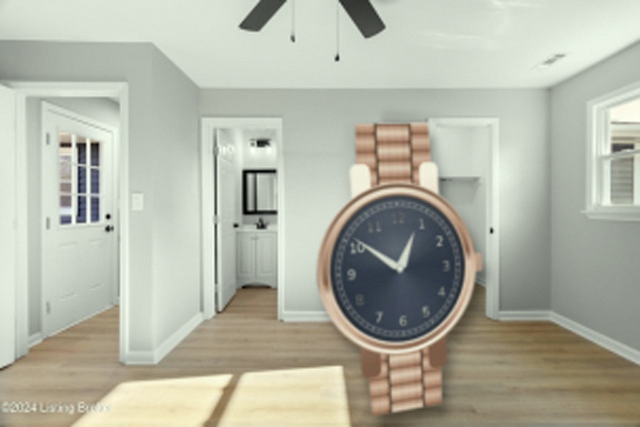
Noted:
12,51
